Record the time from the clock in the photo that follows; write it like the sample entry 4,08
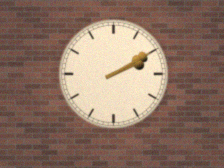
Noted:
2,10
